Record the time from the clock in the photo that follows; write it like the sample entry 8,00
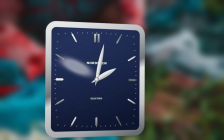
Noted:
2,02
